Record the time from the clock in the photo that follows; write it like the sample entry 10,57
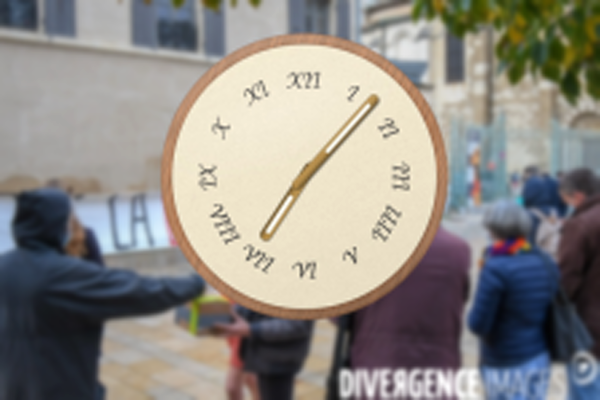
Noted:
7,07
